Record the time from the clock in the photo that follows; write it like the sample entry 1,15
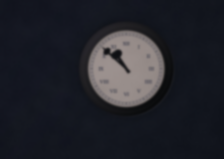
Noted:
10,52
